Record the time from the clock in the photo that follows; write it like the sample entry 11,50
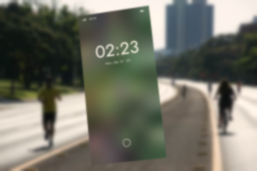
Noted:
2,23
